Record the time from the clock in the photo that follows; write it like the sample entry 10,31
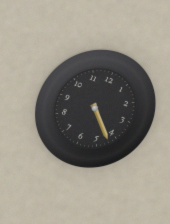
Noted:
4,22
